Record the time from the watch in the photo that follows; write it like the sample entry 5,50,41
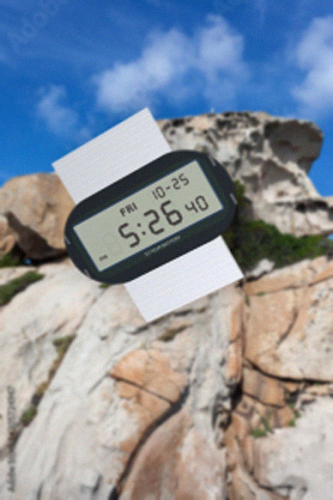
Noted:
5,26,40
